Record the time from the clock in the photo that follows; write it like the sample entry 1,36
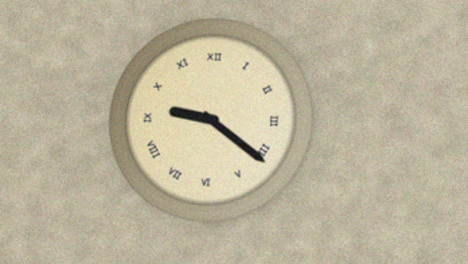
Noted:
9,21
